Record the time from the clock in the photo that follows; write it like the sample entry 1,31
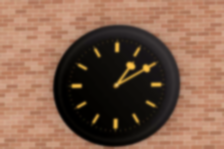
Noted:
1,10
